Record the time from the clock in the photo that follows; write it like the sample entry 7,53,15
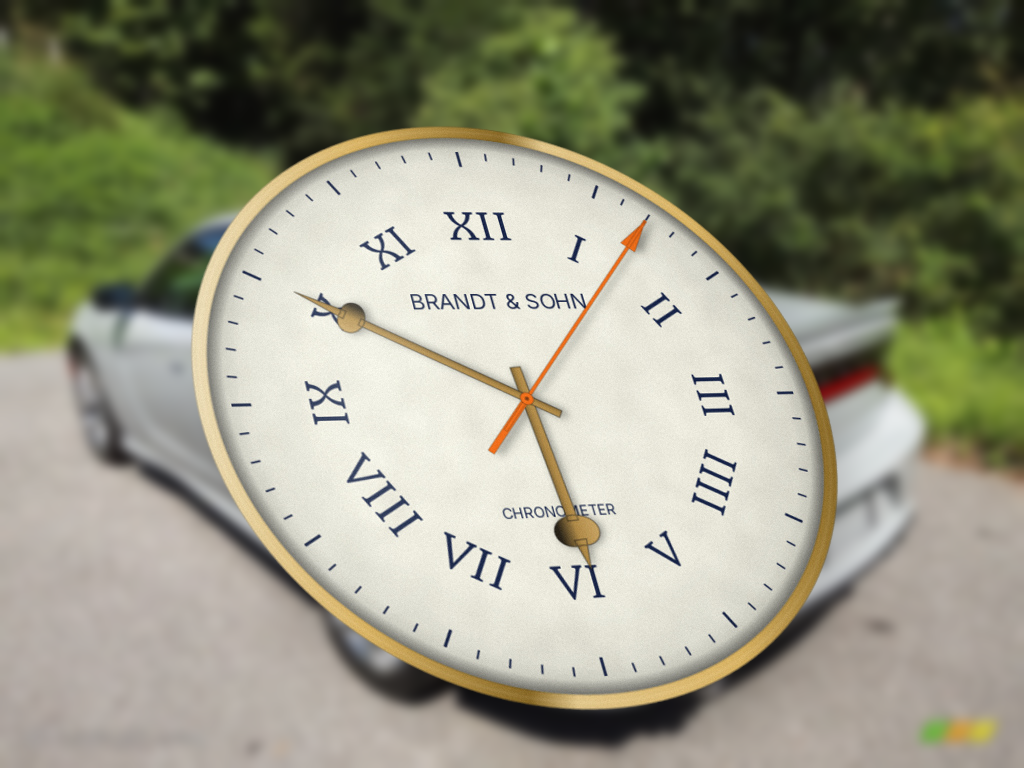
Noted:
5,50,07
